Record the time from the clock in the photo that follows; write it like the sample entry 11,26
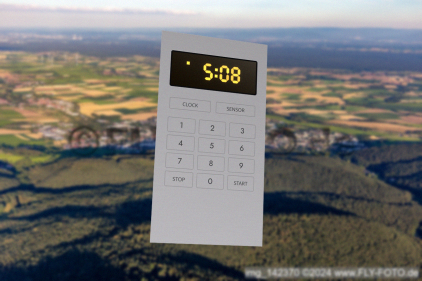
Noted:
5,08
